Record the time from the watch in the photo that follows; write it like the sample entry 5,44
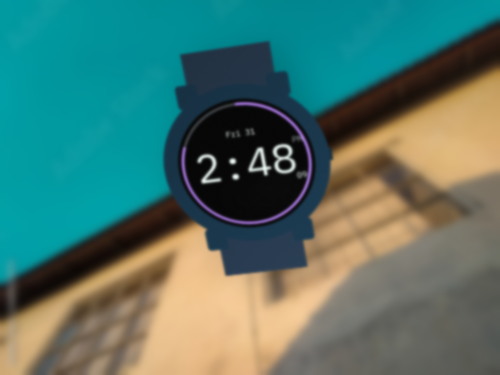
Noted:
2,48
